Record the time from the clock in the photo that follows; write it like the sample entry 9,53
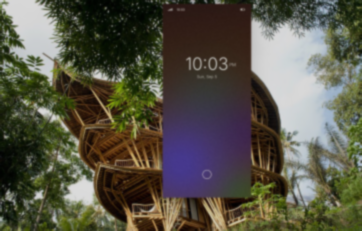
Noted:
10,03
